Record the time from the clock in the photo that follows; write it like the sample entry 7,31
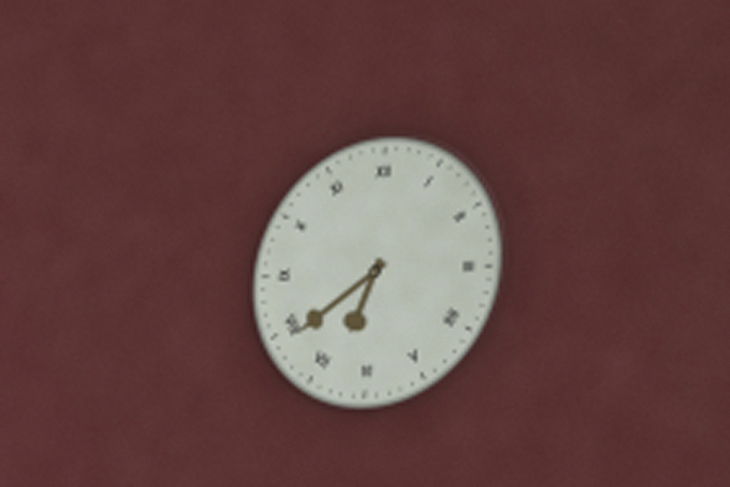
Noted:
6,39
